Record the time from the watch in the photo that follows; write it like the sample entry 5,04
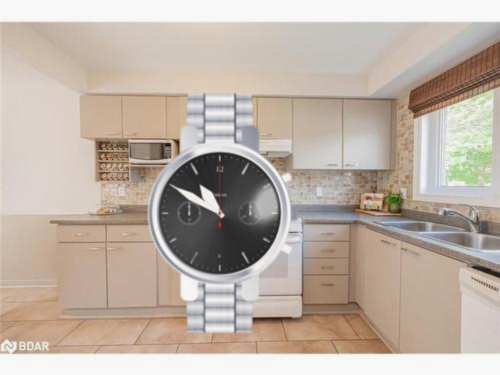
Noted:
10,50
